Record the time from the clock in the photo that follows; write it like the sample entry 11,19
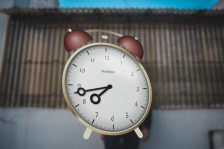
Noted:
7,43
